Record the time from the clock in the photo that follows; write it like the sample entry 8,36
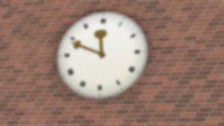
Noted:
11,49
